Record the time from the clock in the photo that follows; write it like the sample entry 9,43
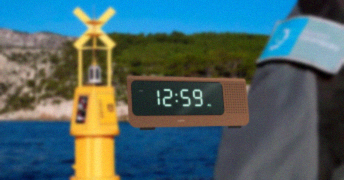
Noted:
12,59
